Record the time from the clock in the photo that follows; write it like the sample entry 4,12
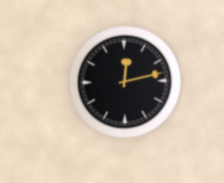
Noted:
12,13
